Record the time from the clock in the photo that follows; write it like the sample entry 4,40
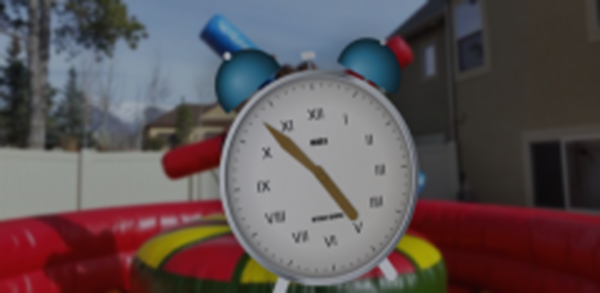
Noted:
4,53
